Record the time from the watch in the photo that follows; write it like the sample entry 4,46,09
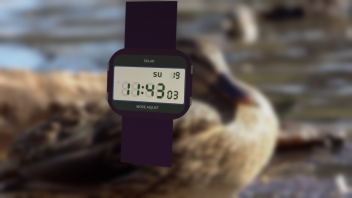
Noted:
11,43,03
